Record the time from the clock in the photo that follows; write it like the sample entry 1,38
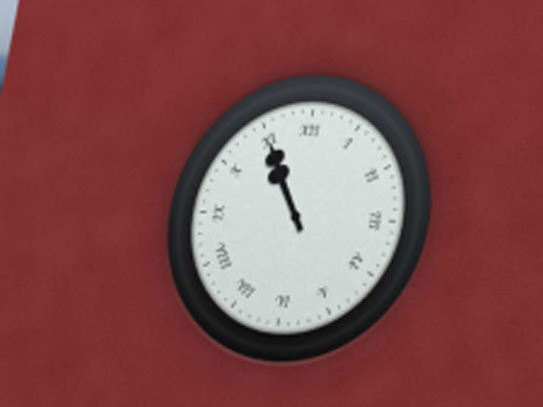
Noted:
10,55
